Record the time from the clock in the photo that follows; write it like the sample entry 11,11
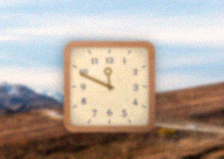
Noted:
11,49
